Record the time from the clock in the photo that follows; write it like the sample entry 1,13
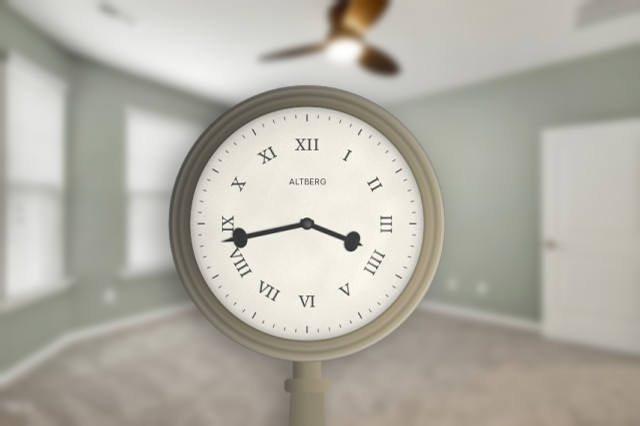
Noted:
3,43
